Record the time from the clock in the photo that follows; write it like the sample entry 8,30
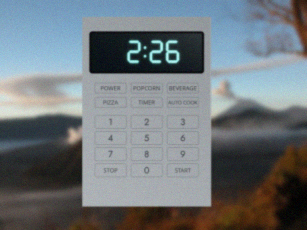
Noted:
2,26
